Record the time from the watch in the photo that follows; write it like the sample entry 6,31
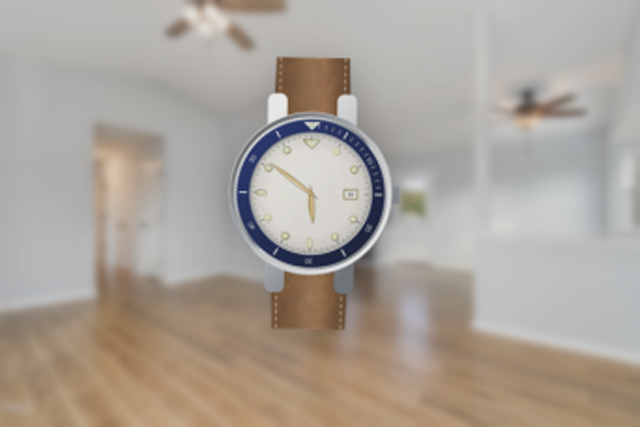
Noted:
5,51
